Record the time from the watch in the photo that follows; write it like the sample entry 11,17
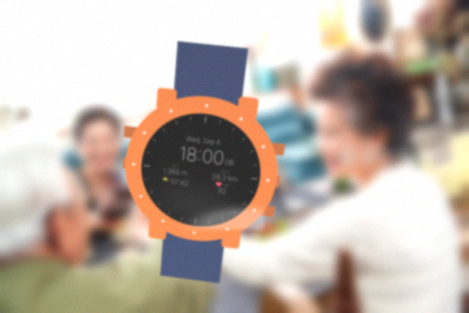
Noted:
18,00
